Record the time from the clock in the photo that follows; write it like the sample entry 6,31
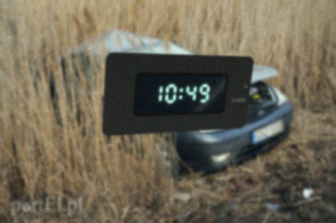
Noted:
10,49
